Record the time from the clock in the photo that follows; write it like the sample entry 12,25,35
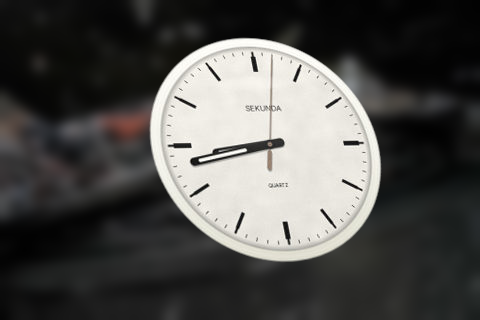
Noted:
8,43,02
